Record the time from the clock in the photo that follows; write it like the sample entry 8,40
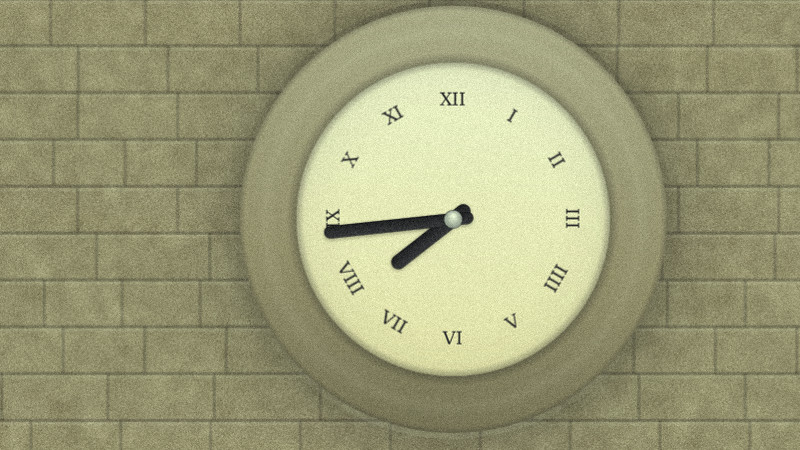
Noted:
7,44
